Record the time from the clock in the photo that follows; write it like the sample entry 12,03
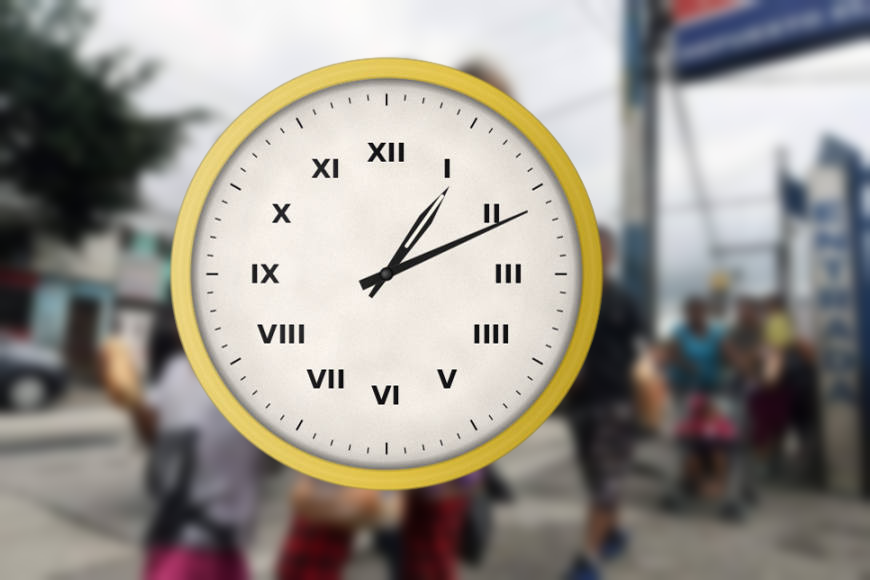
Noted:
1,11
